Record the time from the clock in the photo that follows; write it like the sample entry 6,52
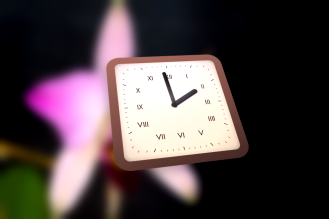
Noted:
1,59
